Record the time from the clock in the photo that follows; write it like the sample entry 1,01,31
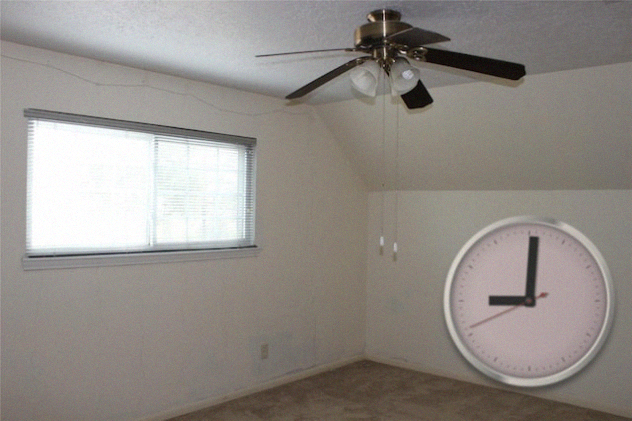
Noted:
9,00,41
